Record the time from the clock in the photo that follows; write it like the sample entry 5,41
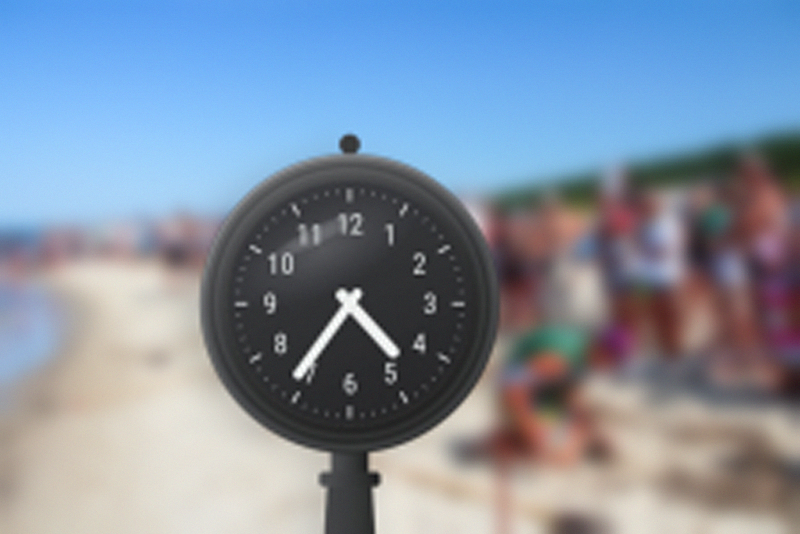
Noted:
4,36
